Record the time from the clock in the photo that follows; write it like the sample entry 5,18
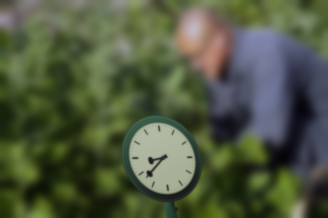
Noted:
8,38
